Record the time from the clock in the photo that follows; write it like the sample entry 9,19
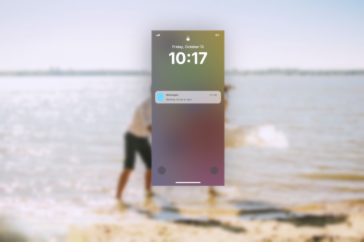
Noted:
10,17
